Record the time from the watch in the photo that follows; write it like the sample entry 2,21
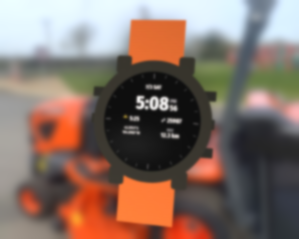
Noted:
5,08
